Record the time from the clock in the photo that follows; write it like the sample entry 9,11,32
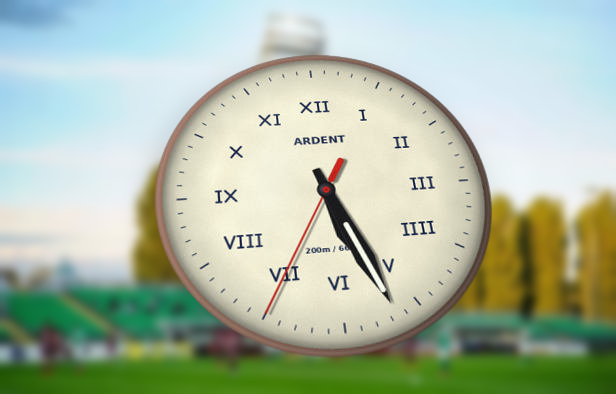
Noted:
5,26,35
